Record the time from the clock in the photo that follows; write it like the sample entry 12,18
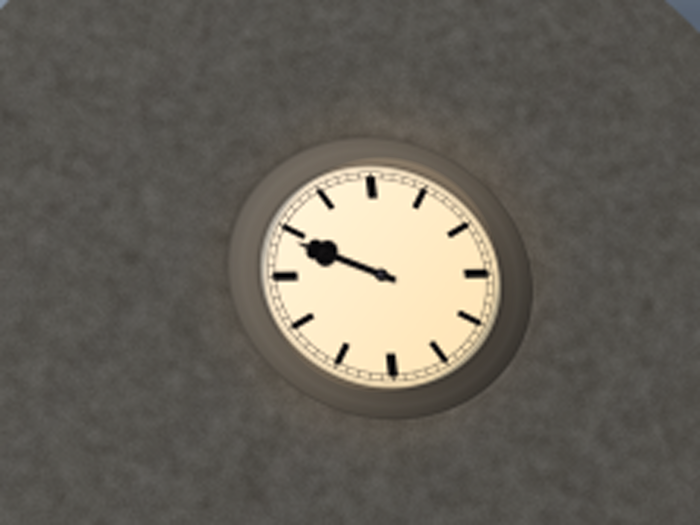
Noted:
9,49
